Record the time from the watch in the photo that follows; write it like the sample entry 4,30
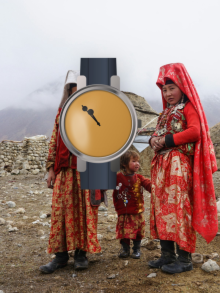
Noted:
10,53
